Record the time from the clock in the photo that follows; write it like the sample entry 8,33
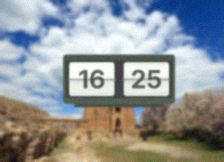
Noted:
16,25
